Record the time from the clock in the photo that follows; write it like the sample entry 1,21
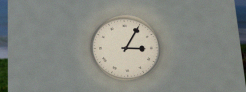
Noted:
3,05
